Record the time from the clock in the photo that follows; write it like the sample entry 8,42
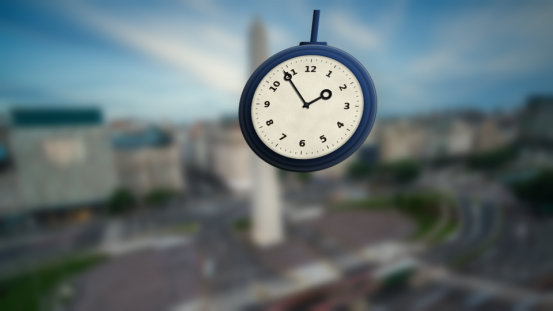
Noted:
1,54
